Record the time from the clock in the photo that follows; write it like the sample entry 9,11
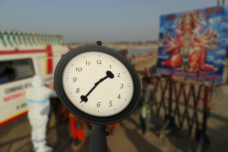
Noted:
1,36
